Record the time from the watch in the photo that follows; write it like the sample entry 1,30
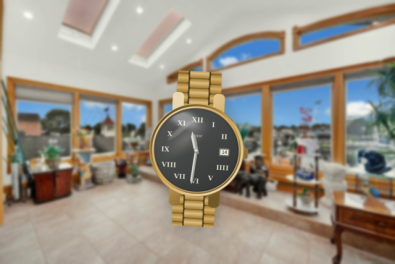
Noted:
11,31
